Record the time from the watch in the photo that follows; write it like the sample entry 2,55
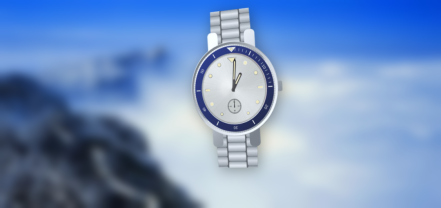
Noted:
1,01
